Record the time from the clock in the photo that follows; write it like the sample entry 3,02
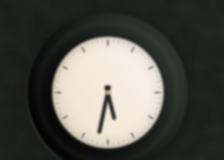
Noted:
5,32
